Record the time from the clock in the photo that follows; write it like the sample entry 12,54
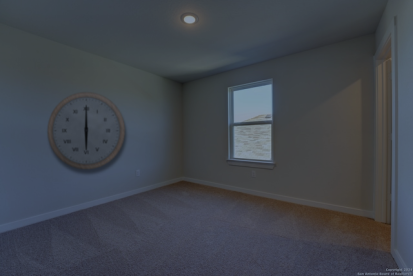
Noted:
6,00
